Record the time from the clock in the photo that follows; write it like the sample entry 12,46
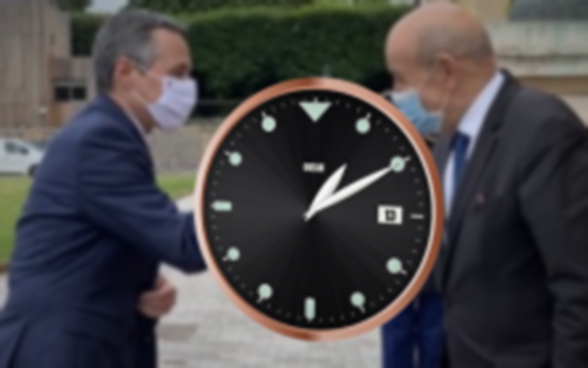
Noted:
1,10
